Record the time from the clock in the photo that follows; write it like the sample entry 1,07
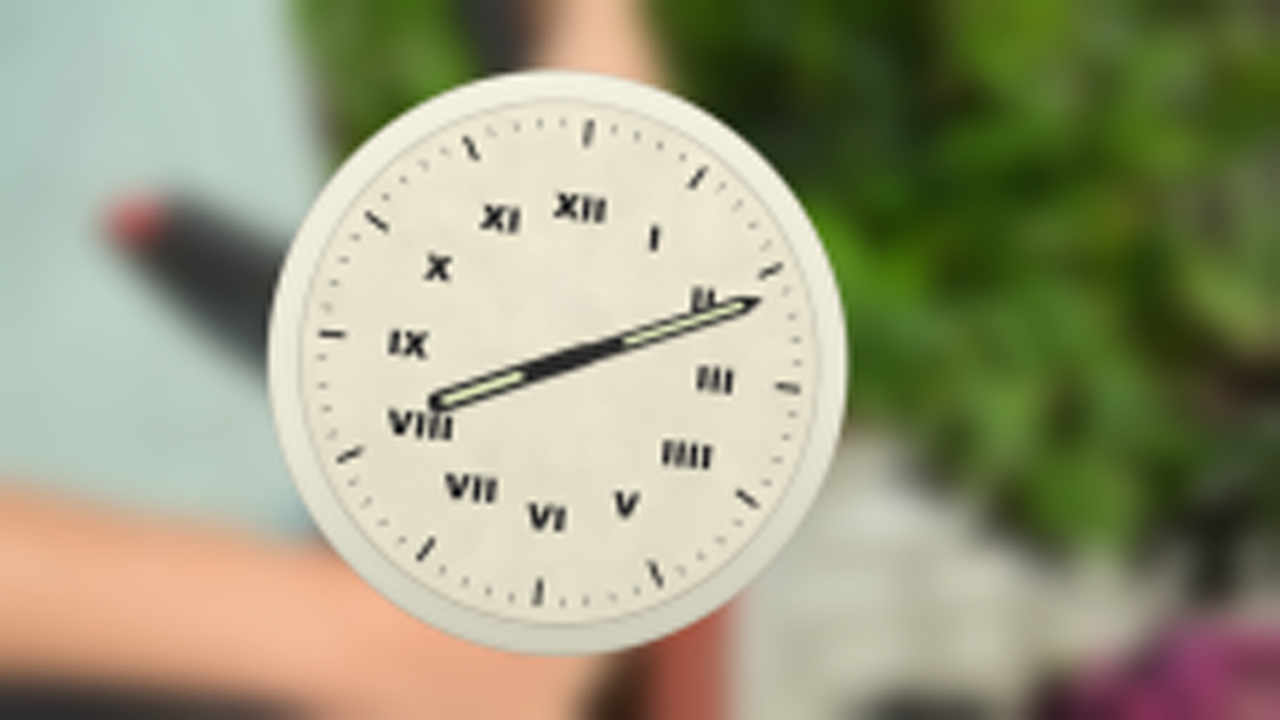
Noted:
8,11
